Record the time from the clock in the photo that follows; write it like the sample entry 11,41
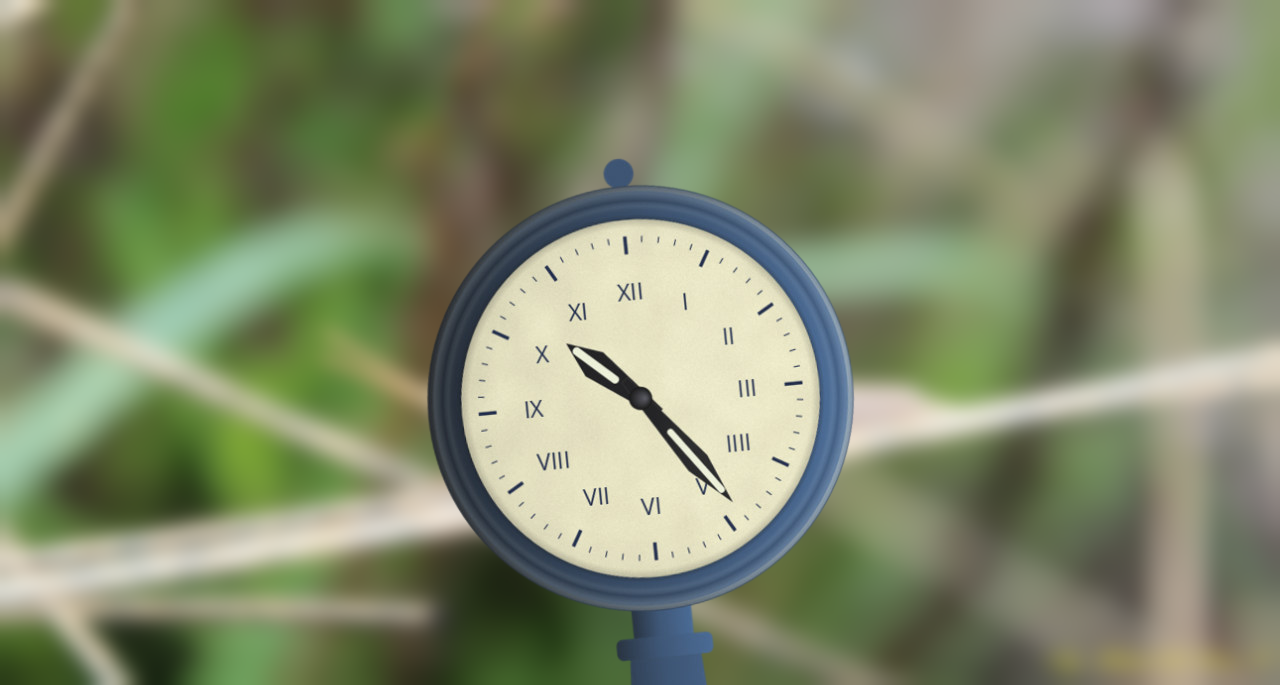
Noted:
10,24
